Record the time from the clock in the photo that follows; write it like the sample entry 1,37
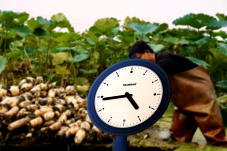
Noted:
4,44
